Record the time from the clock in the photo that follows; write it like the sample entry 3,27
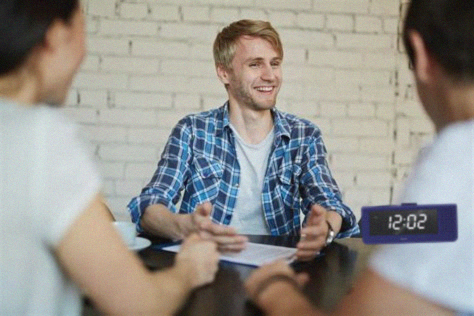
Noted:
12,02
